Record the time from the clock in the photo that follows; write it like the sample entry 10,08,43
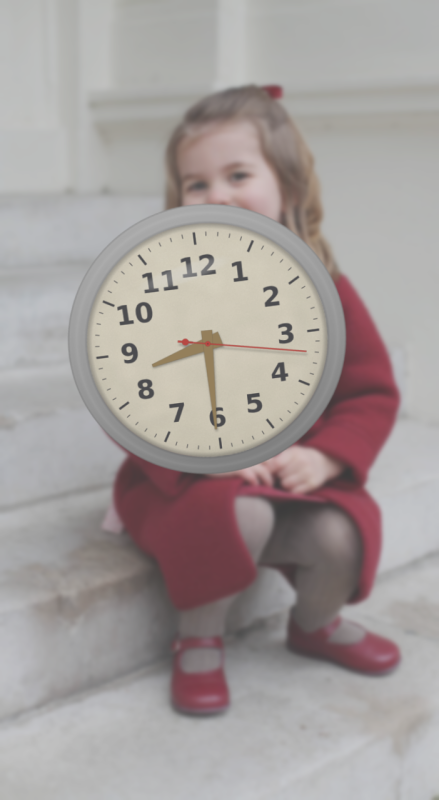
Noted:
8,30,17
